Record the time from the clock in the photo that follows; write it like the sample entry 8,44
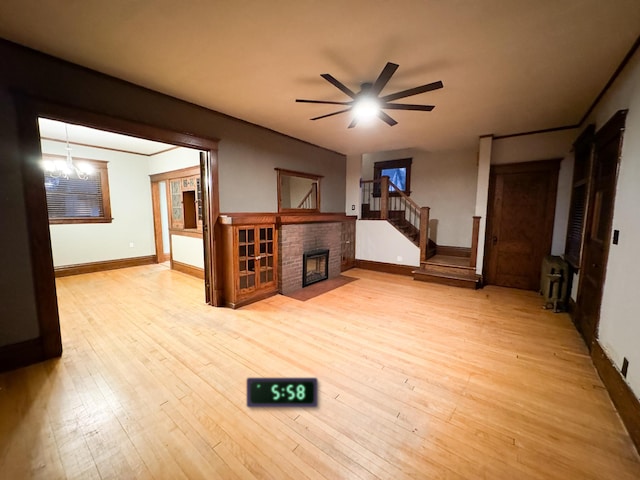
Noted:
5,58
